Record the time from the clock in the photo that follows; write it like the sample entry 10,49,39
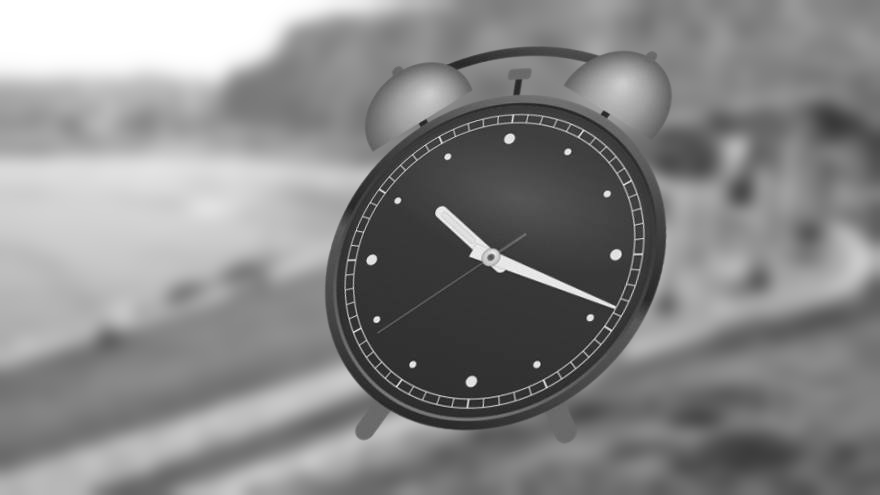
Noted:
10,18,39
